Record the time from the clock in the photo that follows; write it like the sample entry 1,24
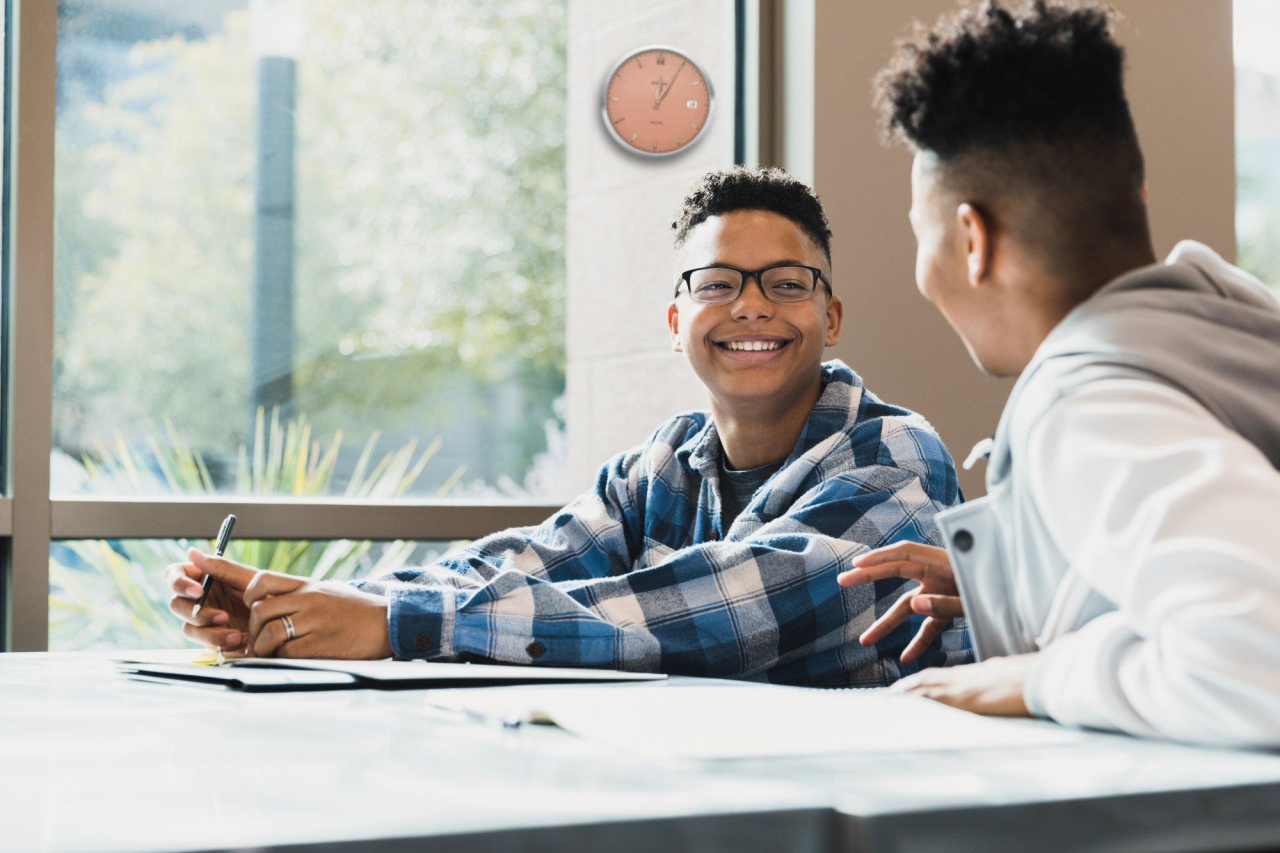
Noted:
12,05
